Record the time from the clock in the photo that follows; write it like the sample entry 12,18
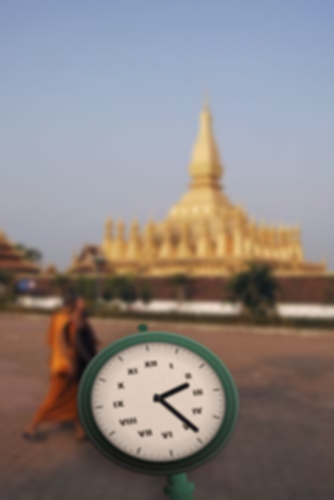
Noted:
2,24
